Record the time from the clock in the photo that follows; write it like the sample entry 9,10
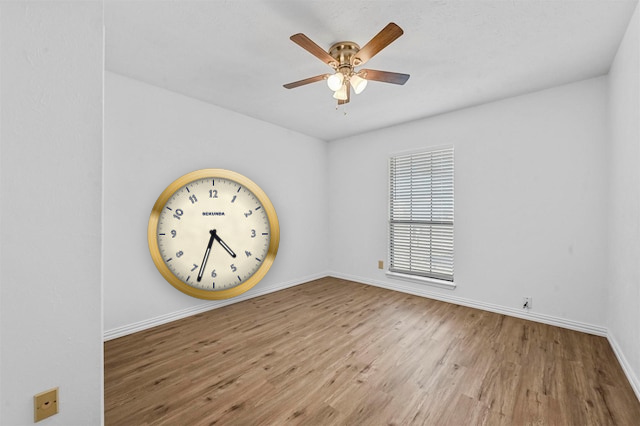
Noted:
4,33
